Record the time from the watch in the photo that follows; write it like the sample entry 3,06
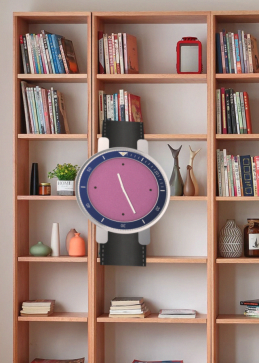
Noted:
11,26
